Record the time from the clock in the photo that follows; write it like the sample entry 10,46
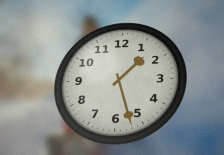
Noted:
1,27
